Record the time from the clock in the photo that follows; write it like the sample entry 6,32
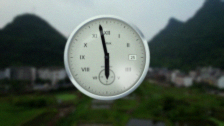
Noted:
5,58
